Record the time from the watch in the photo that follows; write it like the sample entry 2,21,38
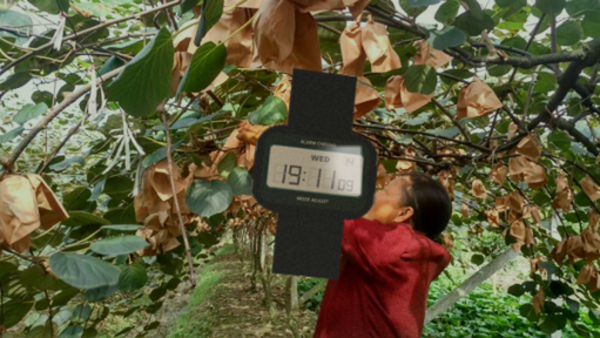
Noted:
19,11,09
